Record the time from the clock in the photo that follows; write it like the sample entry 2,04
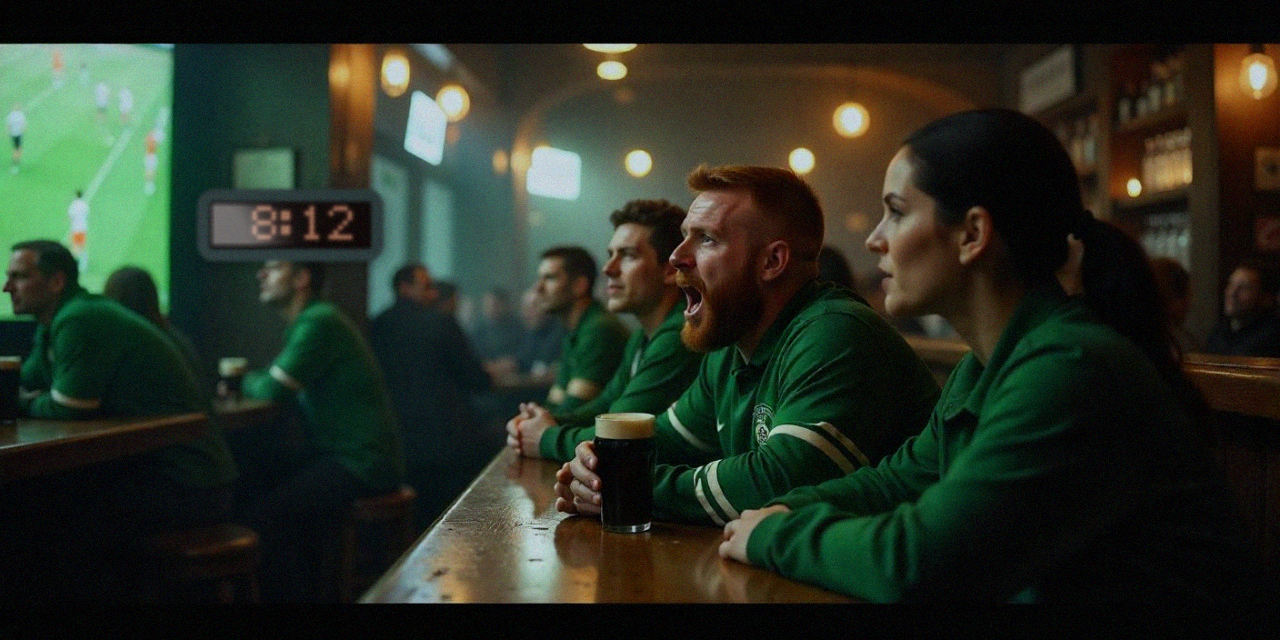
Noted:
8,12
